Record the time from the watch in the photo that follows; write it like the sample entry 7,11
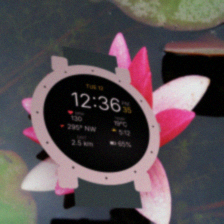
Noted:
12,36
